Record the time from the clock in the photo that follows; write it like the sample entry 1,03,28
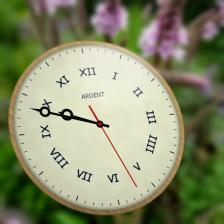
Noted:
9,48,27
